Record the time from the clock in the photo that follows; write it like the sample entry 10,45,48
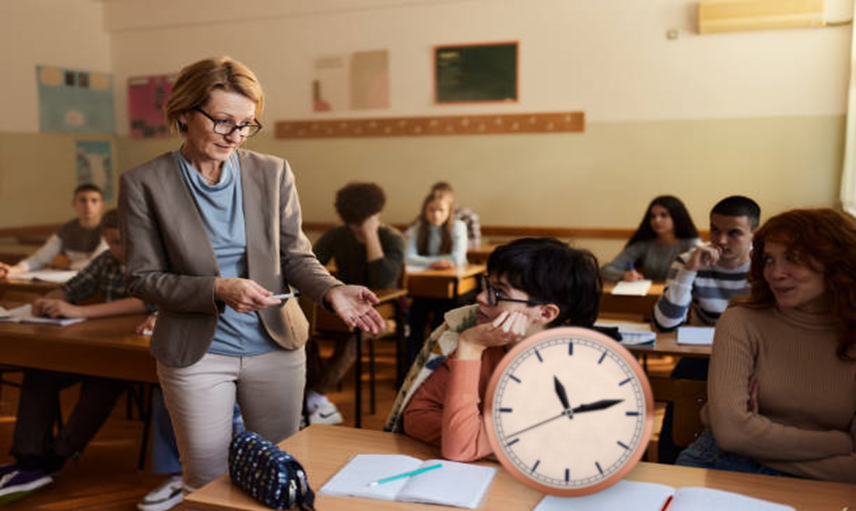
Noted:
11,12,41
